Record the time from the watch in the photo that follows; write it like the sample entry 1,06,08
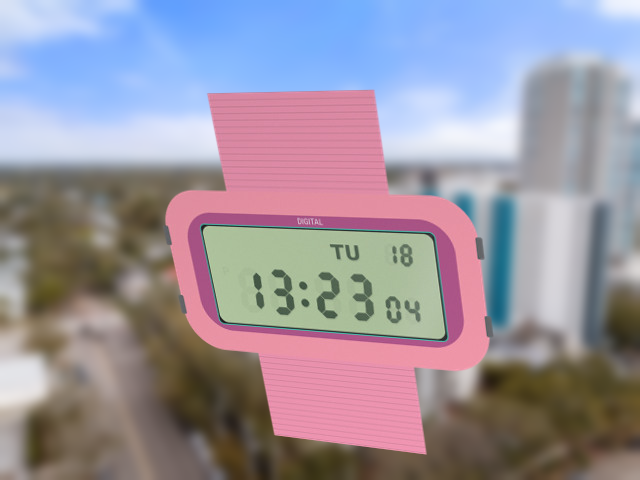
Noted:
13,23,04
